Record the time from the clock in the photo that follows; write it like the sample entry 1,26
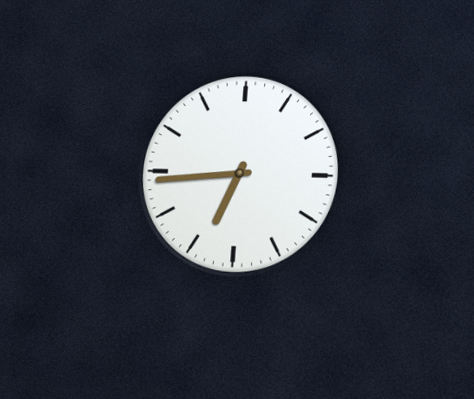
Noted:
6,44
